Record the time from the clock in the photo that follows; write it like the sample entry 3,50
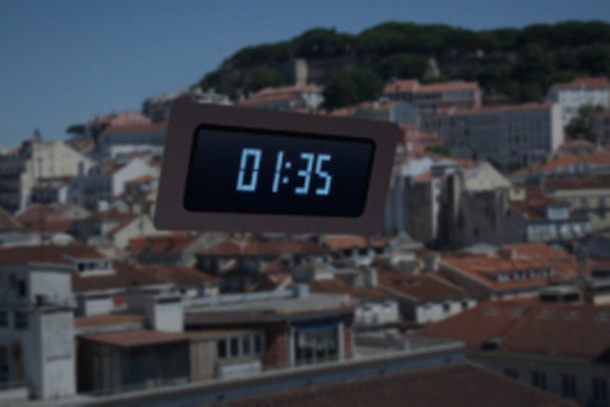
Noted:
1,35
